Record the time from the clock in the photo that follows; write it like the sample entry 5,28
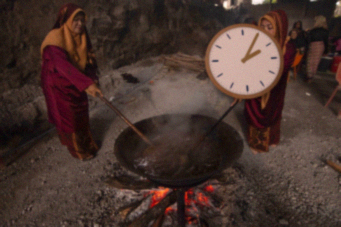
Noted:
2,05
